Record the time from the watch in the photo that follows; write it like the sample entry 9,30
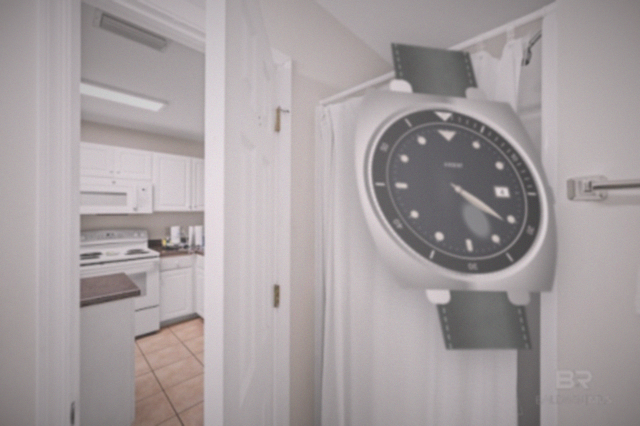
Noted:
4,21
